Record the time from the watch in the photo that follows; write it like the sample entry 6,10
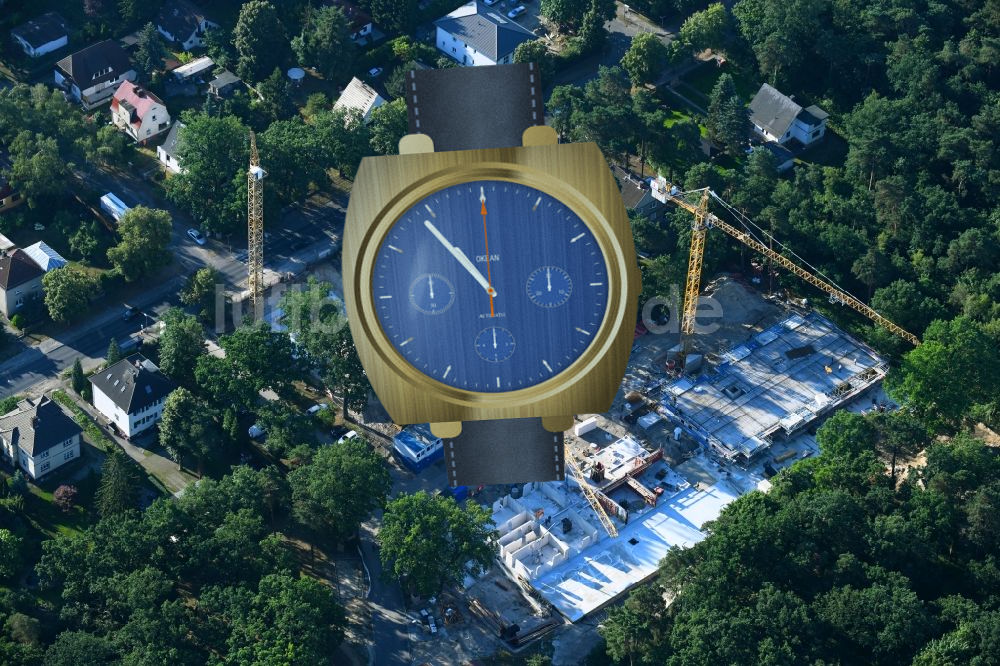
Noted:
10,54
